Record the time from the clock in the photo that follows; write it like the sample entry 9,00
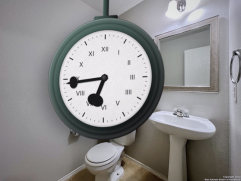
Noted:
6,44
